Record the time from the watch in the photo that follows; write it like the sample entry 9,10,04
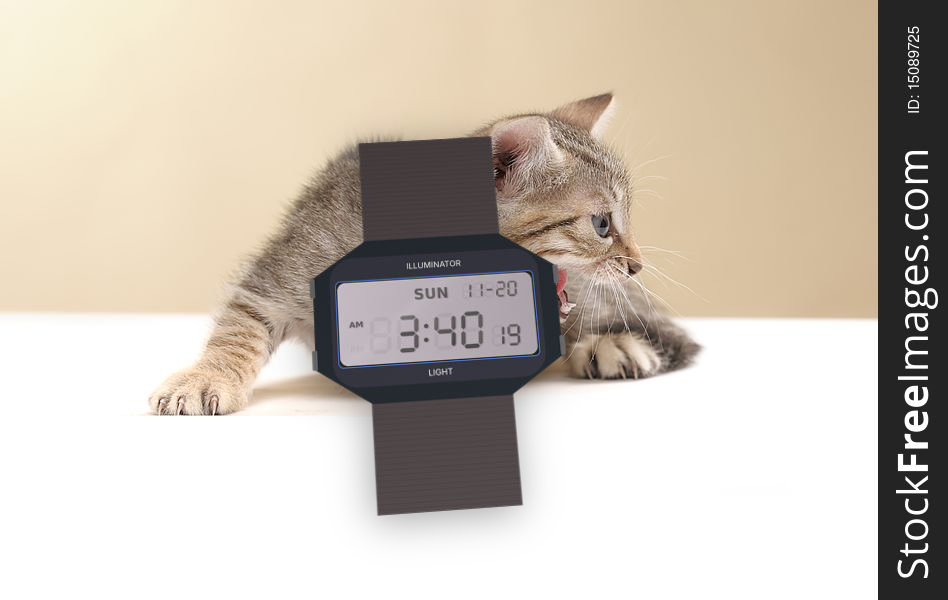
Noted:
3,40,19
